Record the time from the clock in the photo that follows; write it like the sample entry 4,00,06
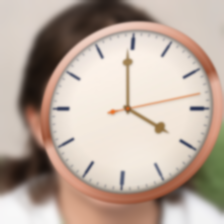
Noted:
3,59,13
